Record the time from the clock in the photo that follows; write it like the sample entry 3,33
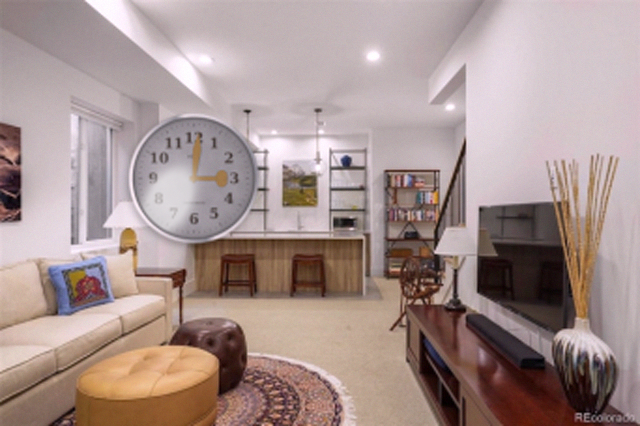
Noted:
3,01
